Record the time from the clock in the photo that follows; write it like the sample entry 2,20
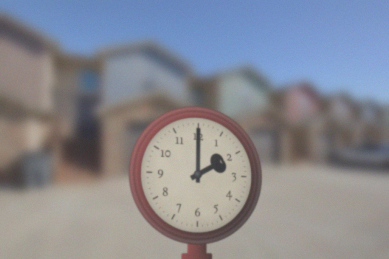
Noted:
2,00
